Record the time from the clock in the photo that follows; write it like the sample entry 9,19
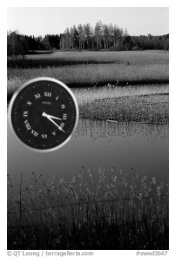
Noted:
3,21
